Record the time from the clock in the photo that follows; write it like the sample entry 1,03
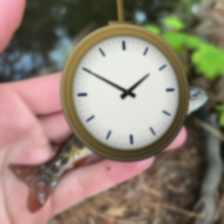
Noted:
1,50
